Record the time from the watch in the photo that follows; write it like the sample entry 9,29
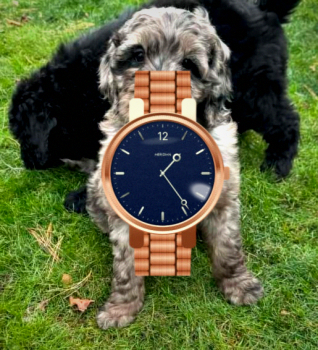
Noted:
1,24
